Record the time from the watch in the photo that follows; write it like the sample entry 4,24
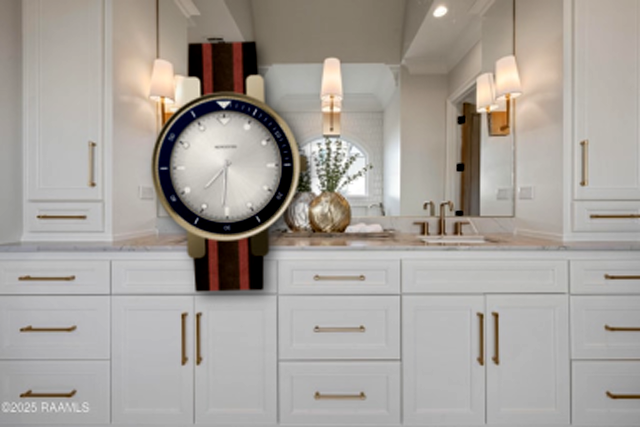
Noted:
7,31
